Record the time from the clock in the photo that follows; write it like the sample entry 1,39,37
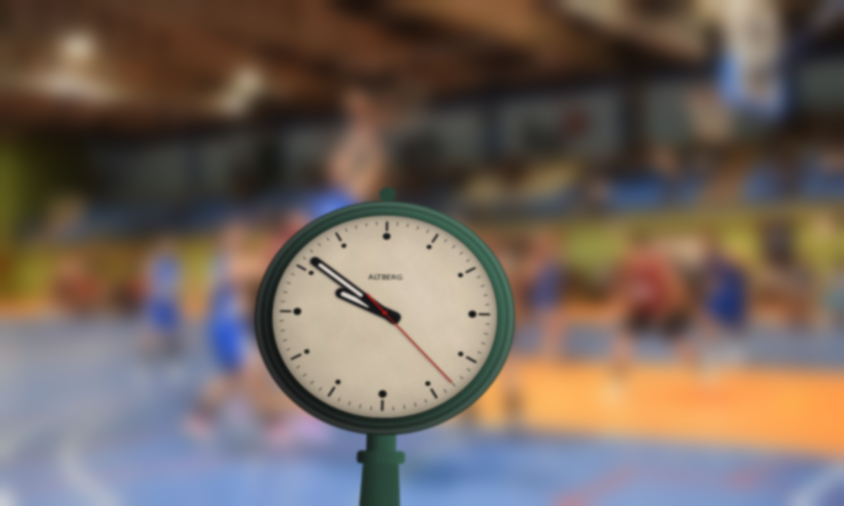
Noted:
9,51,23
